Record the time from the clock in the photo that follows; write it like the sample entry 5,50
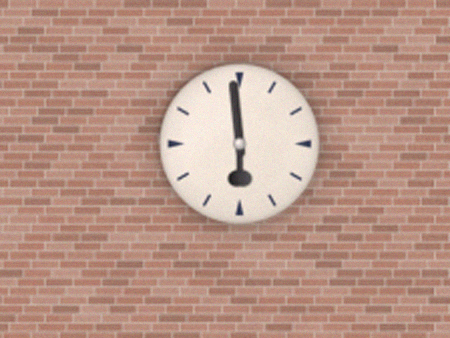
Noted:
5,59
